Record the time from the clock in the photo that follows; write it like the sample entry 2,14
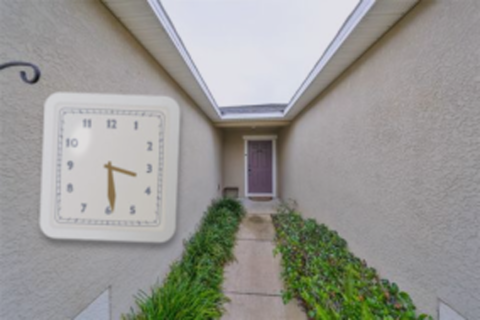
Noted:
3,29
